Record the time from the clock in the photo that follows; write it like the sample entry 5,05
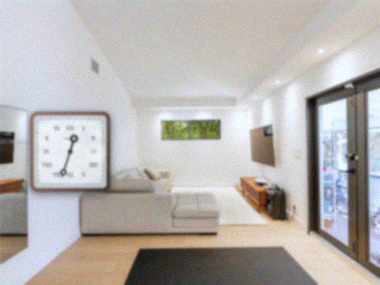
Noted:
12,33
